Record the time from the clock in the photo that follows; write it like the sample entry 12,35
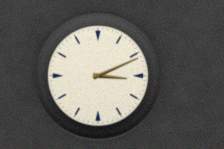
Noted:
3,11
